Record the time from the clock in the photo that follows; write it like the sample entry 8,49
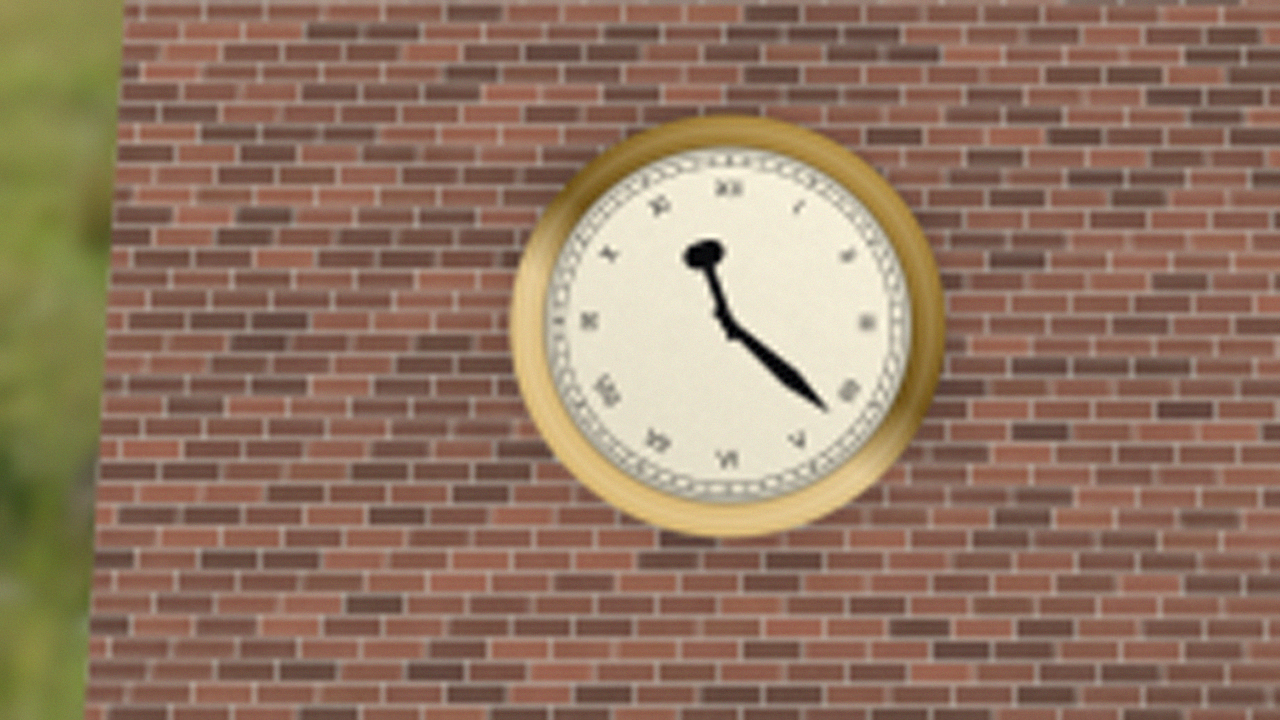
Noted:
11,22
